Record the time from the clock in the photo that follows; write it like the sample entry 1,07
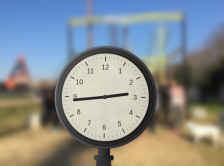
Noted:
2,44
